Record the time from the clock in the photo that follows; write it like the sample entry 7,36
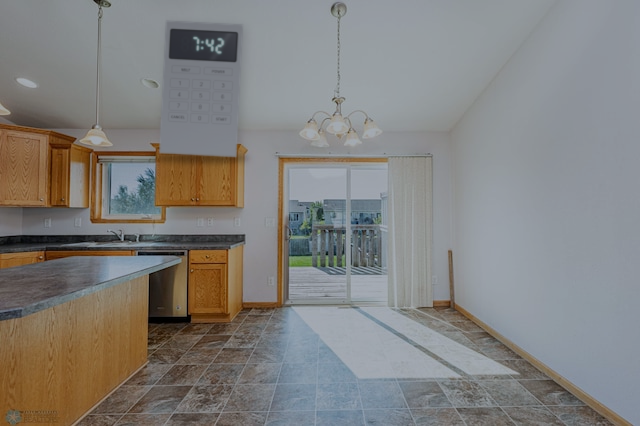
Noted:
7,42
